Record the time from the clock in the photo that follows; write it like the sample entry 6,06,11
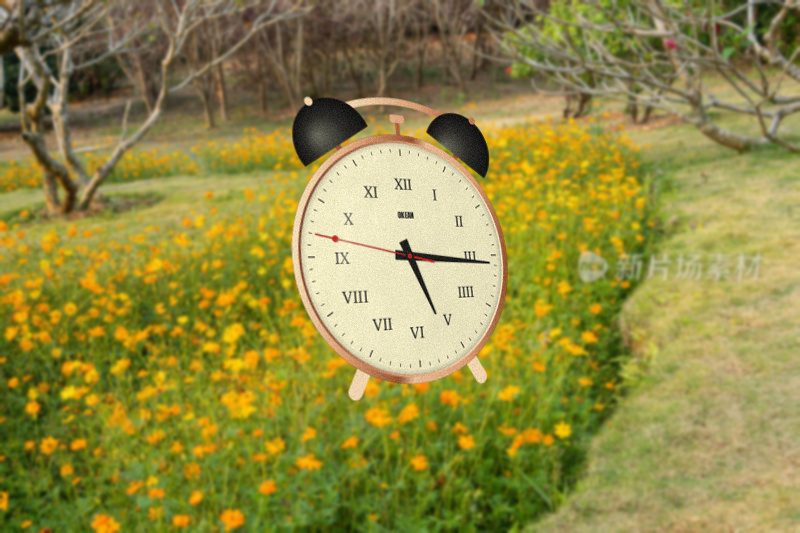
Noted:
5,15,47
